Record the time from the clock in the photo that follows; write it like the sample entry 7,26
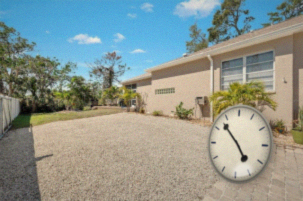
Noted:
4,53
